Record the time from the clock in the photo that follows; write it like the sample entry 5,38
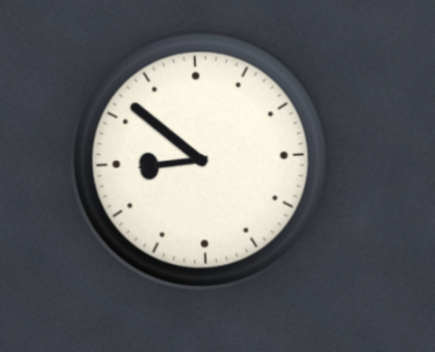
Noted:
8,52
